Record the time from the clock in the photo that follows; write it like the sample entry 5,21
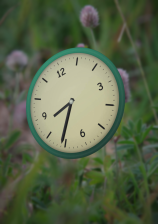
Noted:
8,36
